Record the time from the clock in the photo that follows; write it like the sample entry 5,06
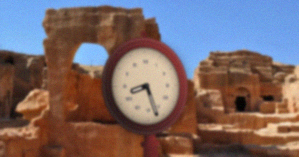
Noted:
8,27
